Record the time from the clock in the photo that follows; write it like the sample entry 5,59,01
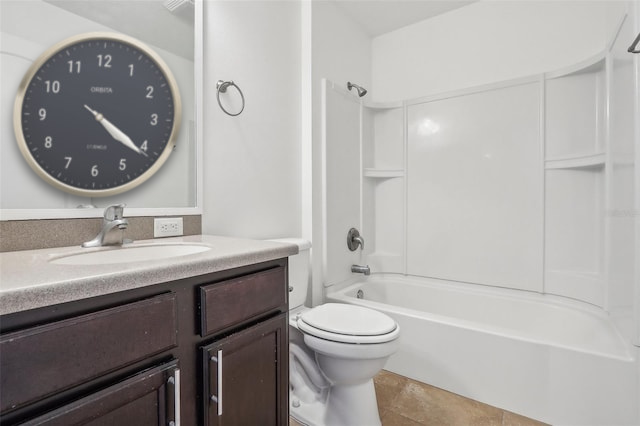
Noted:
4,21,21
